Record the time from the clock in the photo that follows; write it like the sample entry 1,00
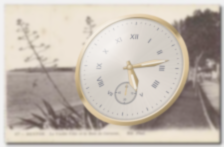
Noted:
5,13
